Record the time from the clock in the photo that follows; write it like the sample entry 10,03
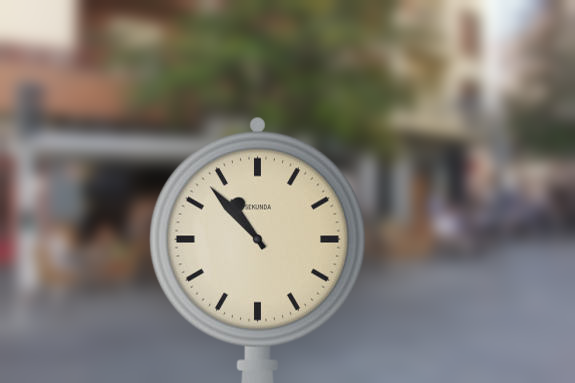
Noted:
10,53
